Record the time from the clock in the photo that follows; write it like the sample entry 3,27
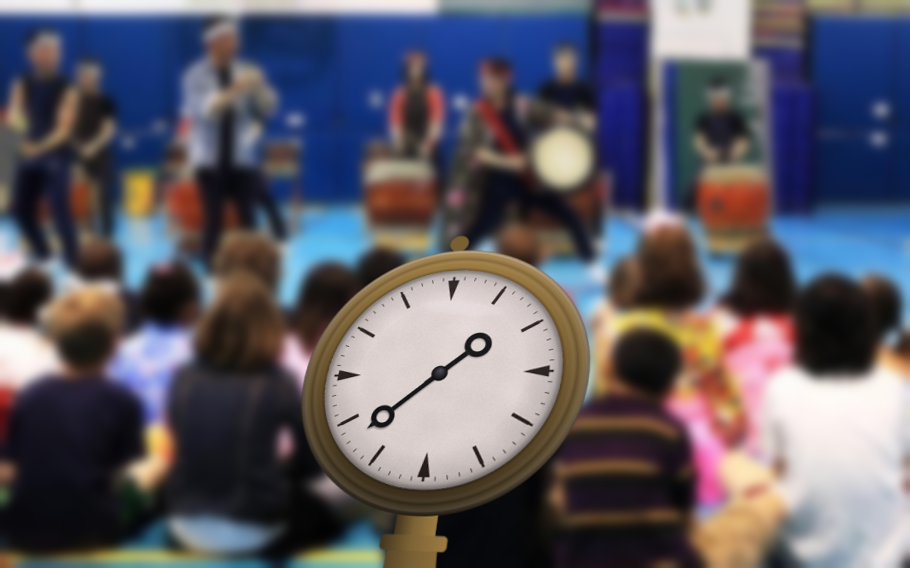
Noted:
1,38
